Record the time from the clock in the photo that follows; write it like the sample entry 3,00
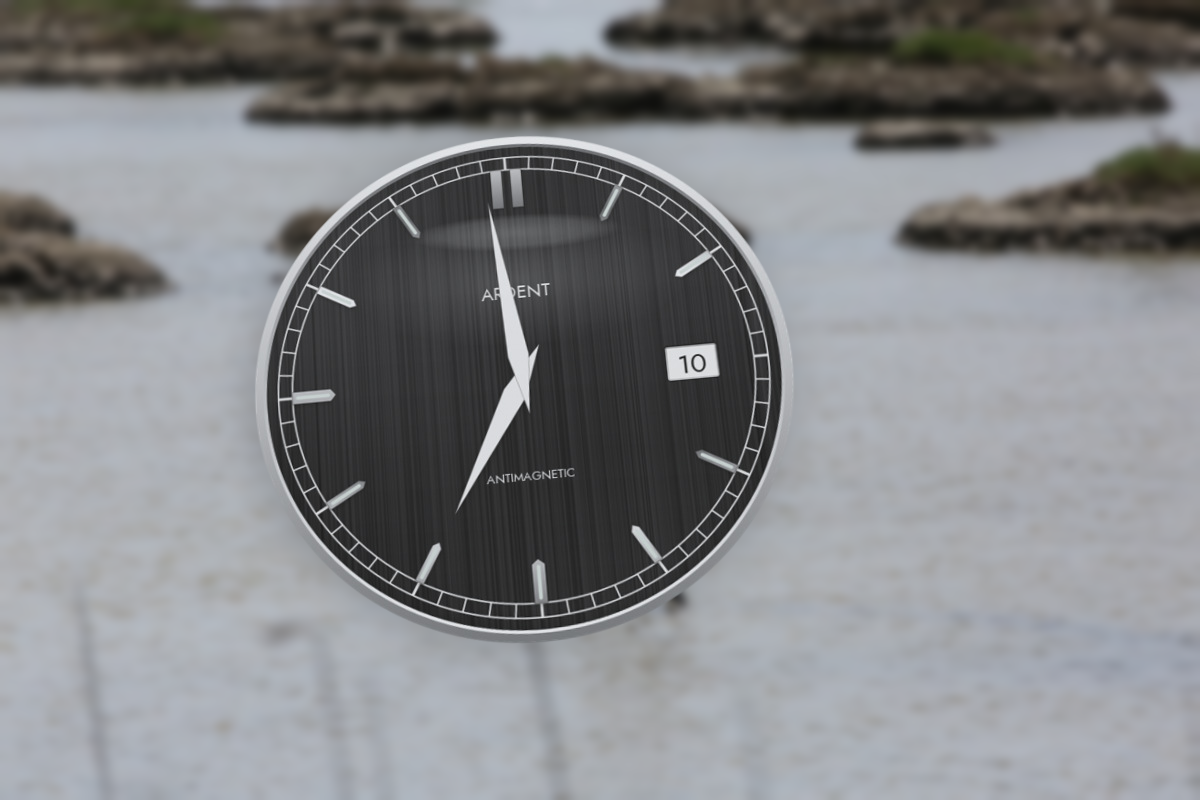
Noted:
6,59
